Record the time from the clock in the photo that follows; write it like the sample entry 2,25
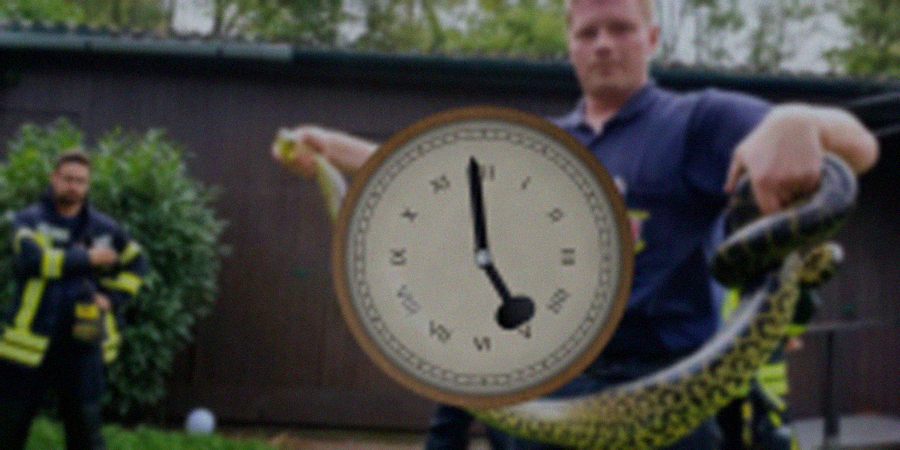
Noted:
4,59
